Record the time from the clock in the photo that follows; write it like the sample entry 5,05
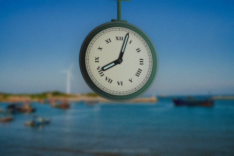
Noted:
8,03
